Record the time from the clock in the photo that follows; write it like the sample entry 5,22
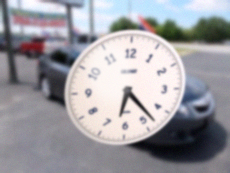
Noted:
6,23
